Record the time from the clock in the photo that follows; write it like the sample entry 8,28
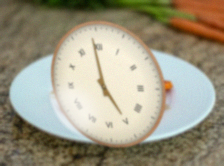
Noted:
4,59
